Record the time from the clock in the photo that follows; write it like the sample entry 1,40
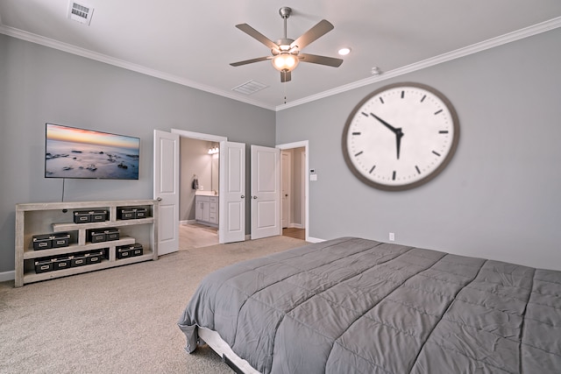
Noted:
5,51
